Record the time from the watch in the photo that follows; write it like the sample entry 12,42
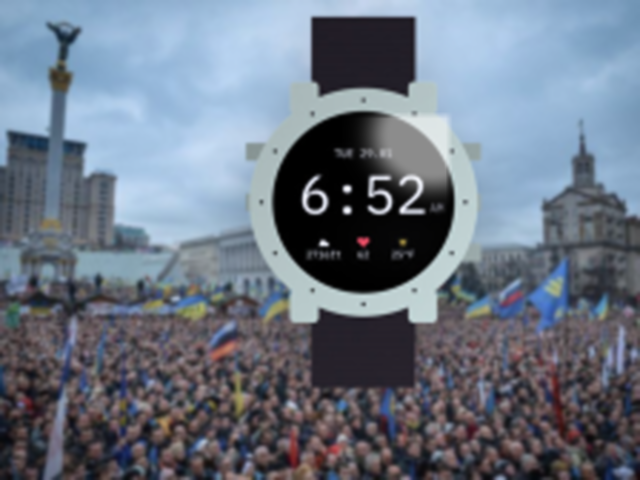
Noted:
6,52
